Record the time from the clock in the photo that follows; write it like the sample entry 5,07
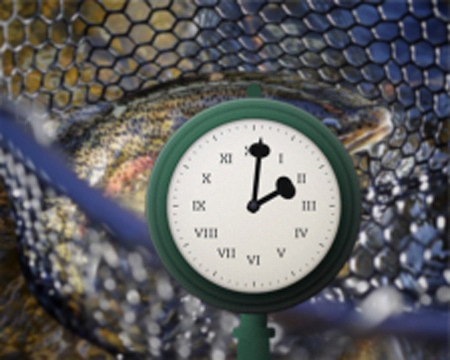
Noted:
2,01
